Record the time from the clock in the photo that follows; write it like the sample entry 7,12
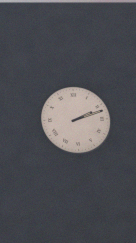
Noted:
2,12
